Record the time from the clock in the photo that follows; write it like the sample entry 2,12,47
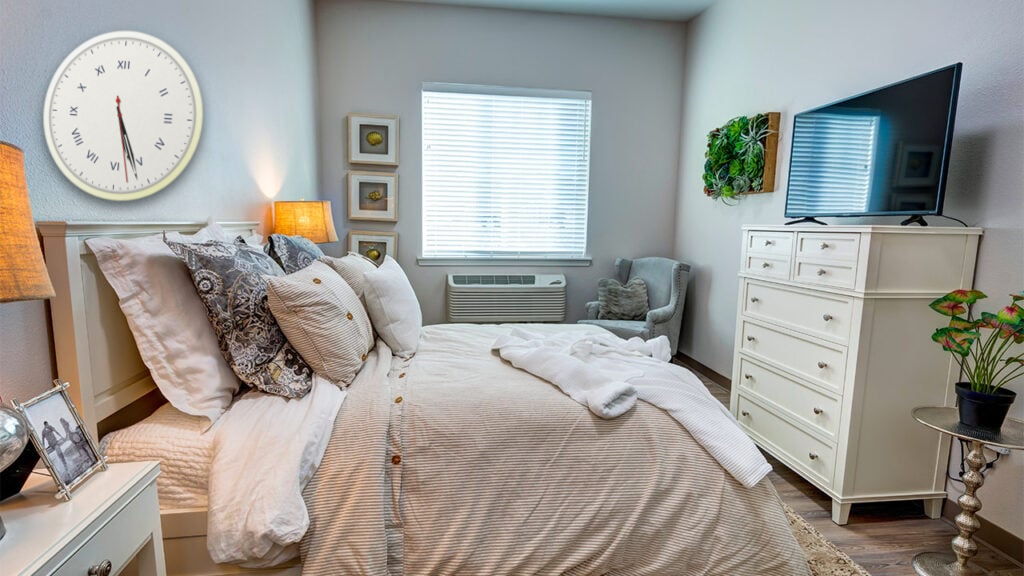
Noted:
5,26,28
